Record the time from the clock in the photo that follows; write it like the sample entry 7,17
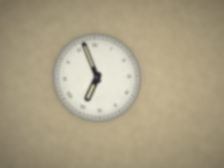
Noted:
6,57
